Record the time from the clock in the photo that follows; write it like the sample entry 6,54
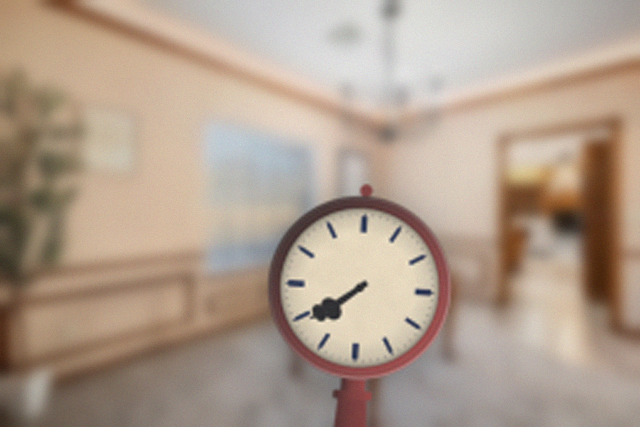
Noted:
7,39
